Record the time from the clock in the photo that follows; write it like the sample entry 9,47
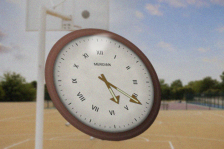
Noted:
5,21
